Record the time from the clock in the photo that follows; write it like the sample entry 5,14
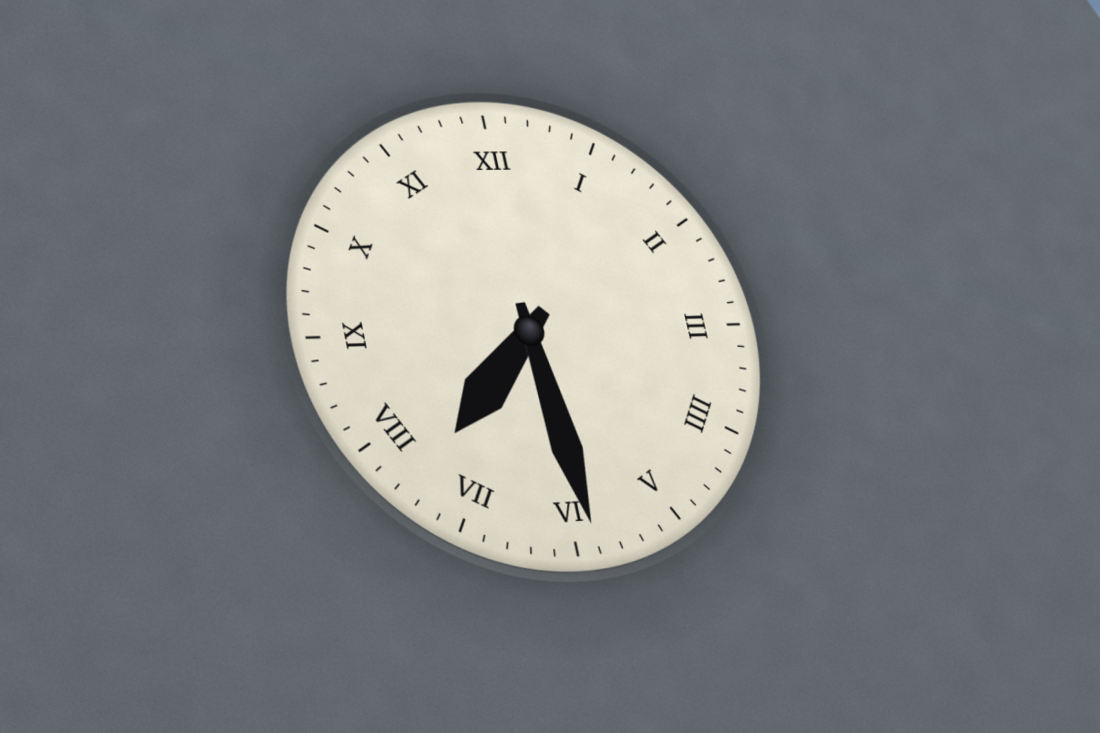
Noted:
7,29
